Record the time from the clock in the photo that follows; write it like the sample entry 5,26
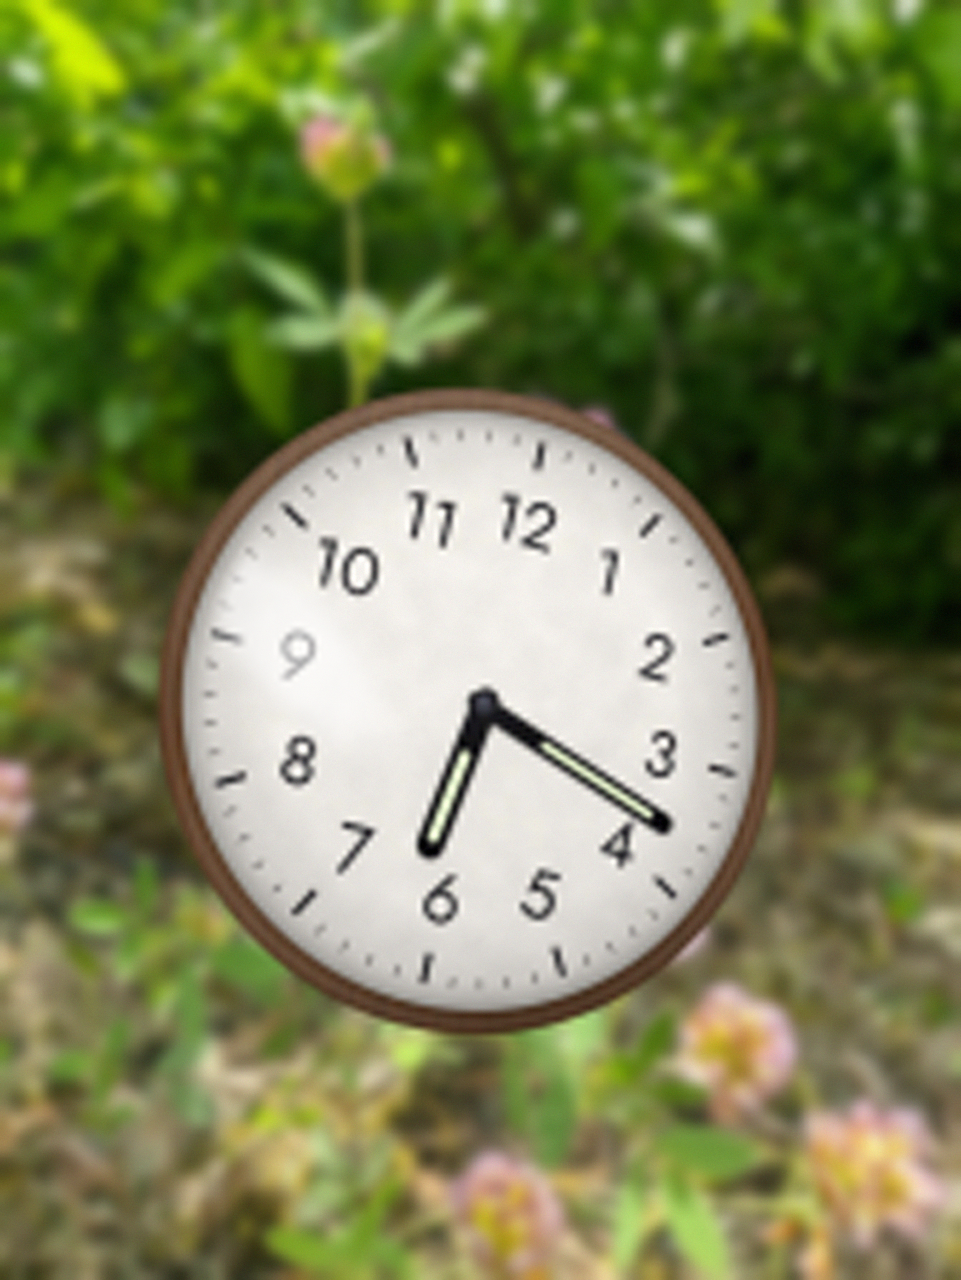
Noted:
6,18
